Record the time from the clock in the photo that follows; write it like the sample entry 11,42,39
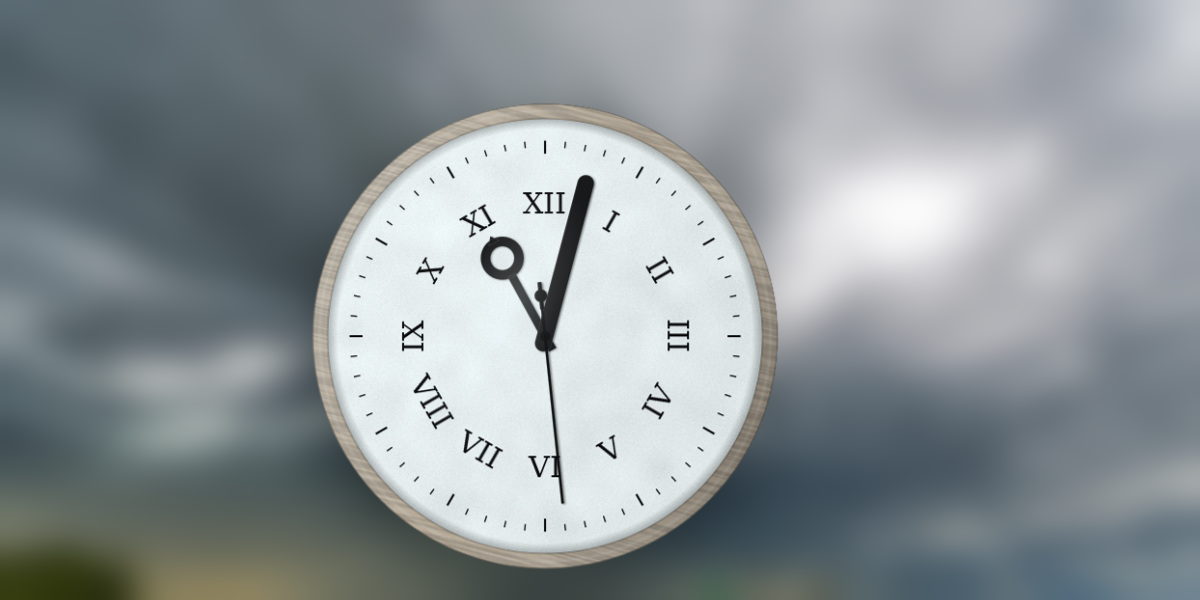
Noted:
11,02,29
